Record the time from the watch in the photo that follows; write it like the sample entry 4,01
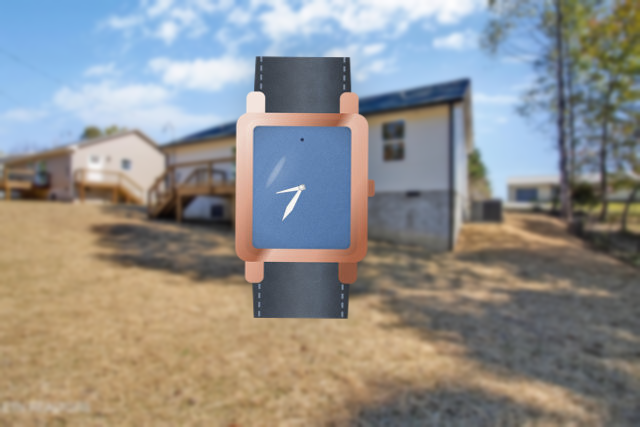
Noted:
8,35
